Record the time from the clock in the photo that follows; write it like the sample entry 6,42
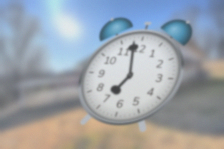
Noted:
6,58
